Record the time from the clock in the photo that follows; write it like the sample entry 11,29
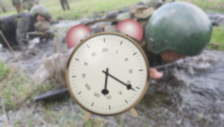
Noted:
6,21
